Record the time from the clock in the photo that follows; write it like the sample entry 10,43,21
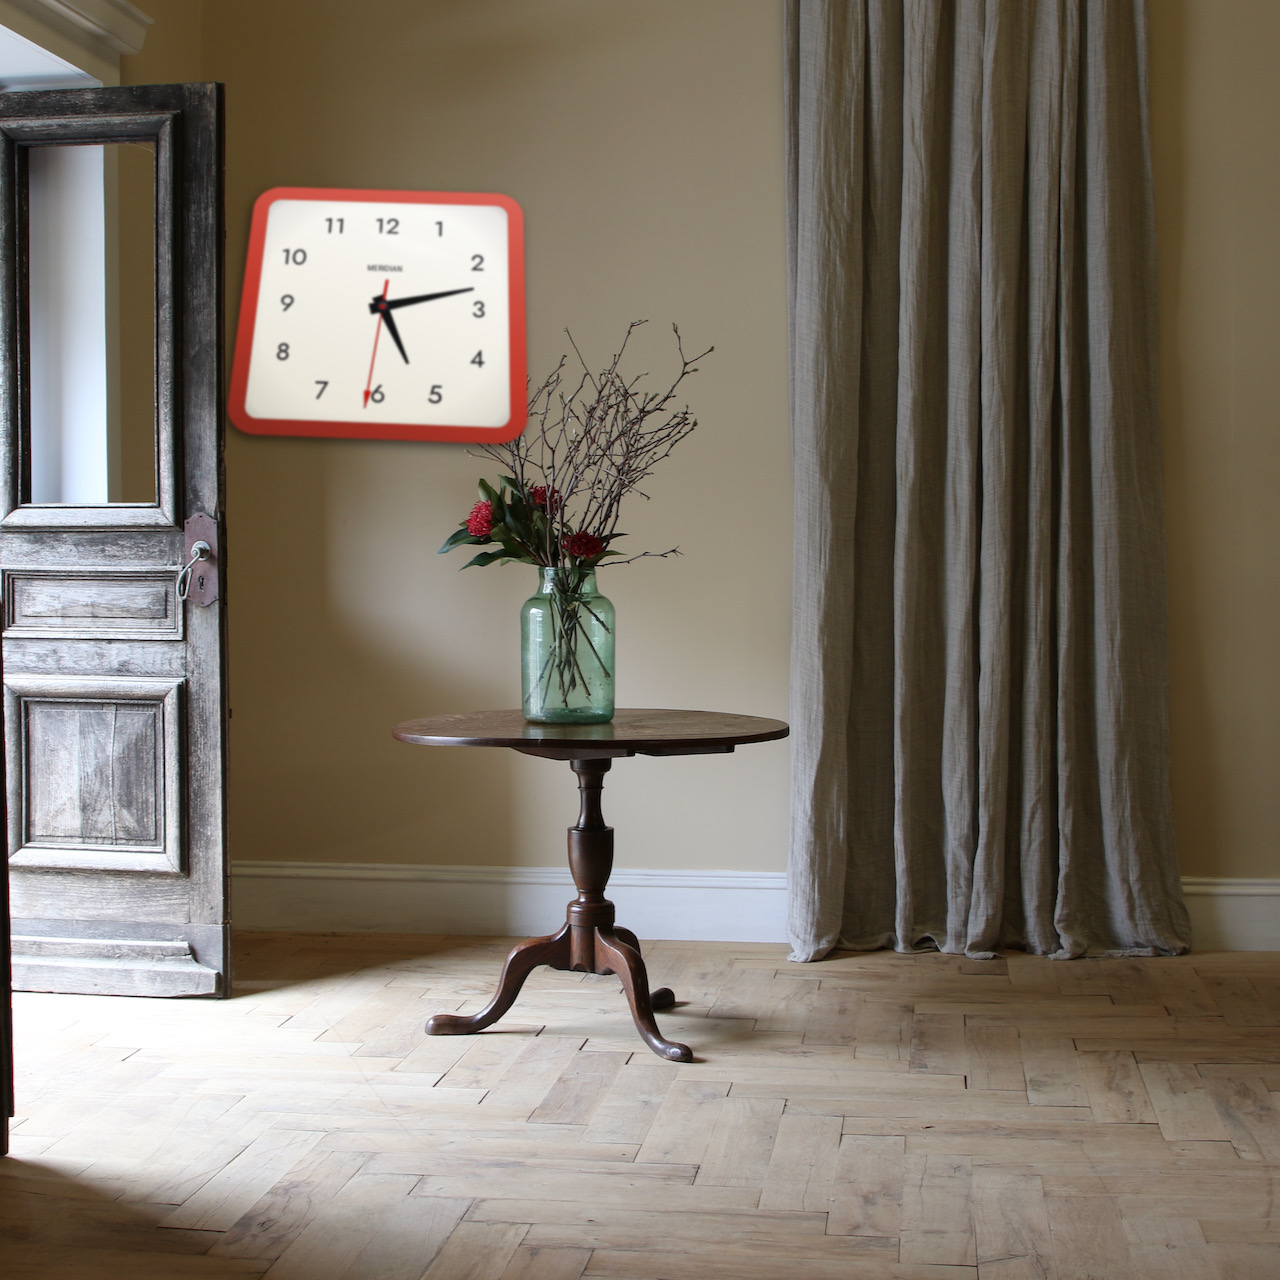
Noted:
5,12,31
